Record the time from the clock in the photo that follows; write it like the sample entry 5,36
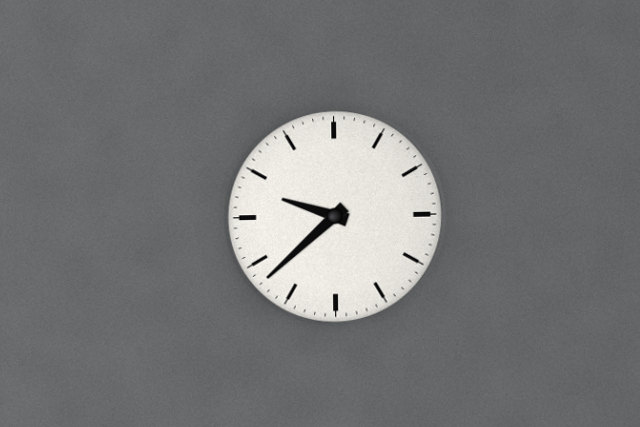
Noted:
9,38
